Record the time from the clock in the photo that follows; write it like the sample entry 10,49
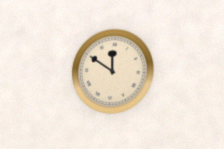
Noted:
11,50
